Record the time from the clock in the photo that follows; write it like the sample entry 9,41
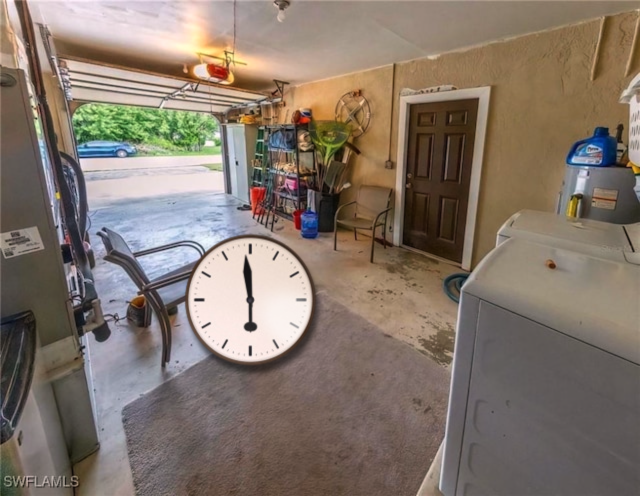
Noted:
5,59
